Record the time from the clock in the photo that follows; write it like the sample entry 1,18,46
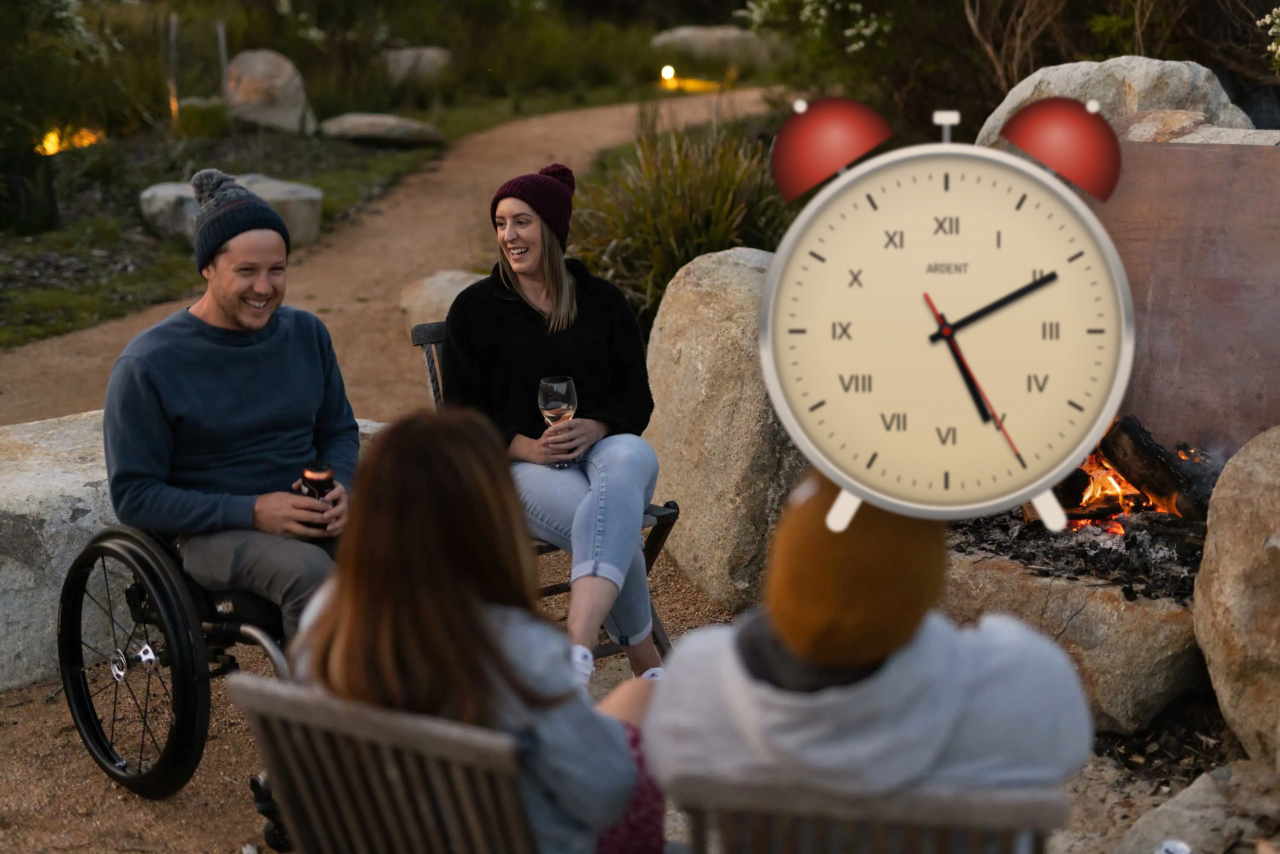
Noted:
5,10,25
